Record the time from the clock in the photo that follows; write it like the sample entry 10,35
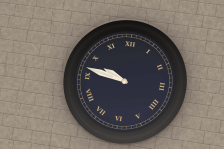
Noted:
9,47
